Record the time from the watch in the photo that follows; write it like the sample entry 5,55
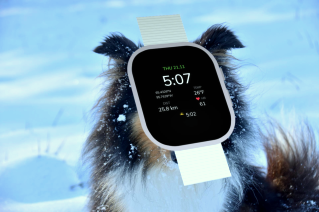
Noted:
5,07
